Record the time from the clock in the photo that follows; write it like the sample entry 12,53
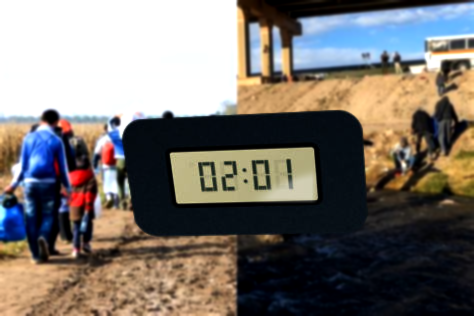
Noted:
2,01
